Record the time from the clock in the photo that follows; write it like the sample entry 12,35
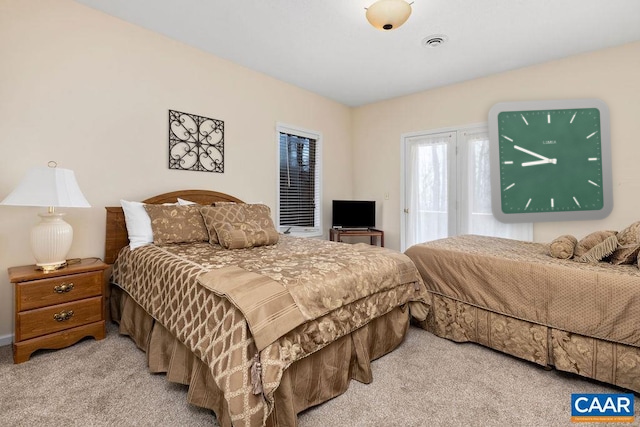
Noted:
8,49
